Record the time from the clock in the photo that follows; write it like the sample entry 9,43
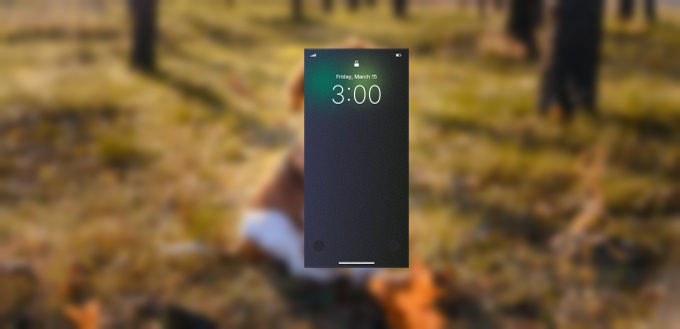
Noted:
3,00
